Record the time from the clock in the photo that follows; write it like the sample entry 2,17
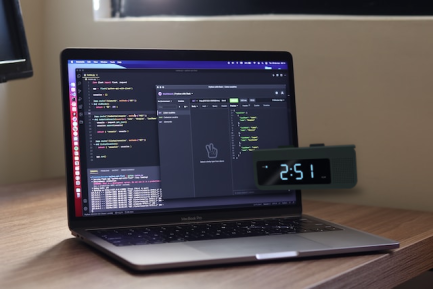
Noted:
2,51
